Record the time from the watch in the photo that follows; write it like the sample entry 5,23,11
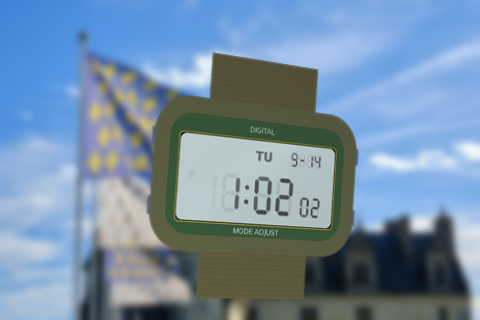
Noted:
1,02,02
